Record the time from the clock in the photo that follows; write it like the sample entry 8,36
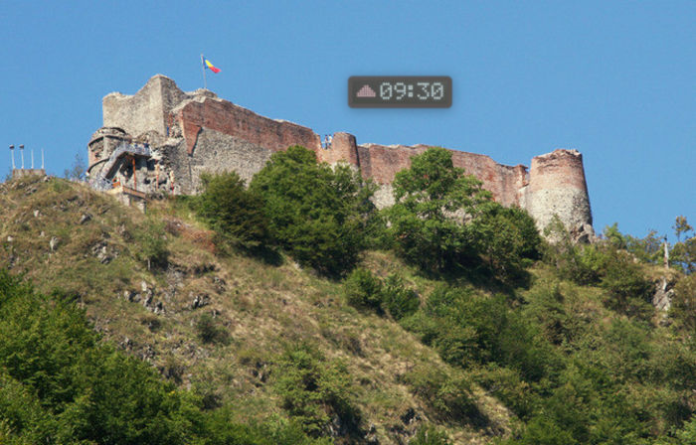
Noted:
9,30
